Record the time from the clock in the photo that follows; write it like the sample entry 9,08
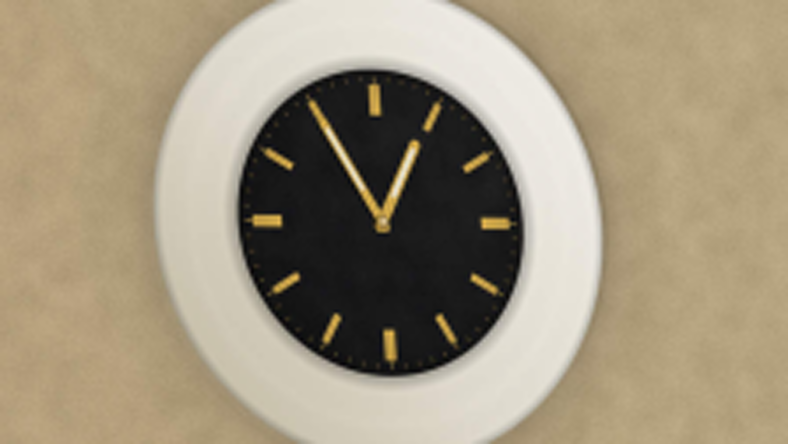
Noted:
12,55
